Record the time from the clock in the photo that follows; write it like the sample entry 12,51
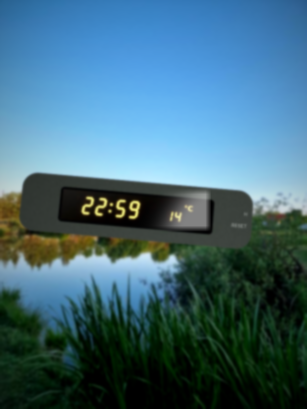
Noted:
22,59
